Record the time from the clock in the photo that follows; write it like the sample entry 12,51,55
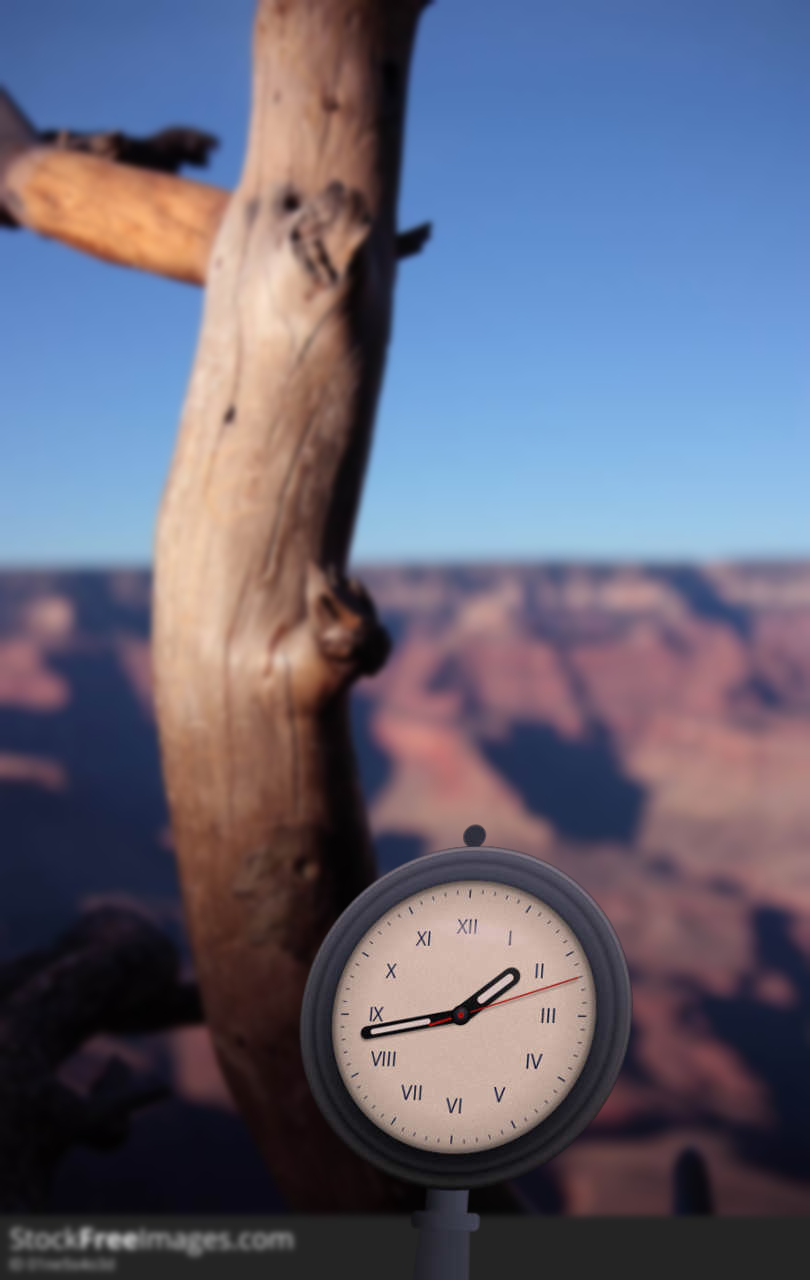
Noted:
1,43,12
